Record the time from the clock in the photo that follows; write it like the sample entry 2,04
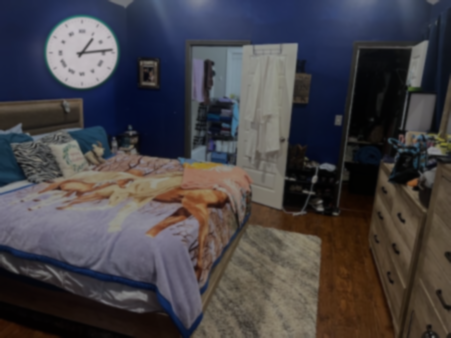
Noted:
1,14
